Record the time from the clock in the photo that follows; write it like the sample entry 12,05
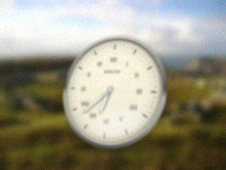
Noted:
6,38
